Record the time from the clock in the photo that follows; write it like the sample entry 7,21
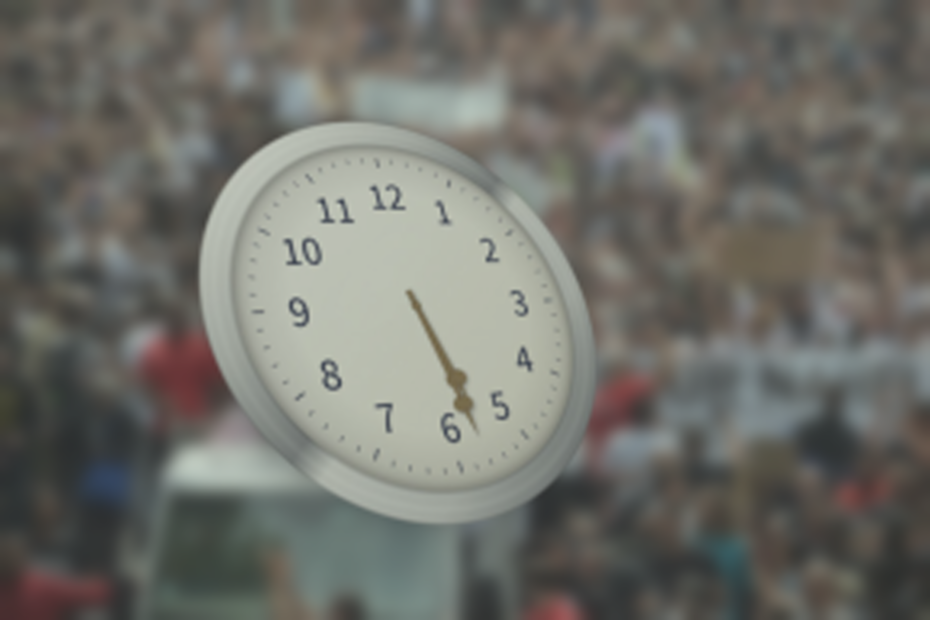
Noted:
5,28
